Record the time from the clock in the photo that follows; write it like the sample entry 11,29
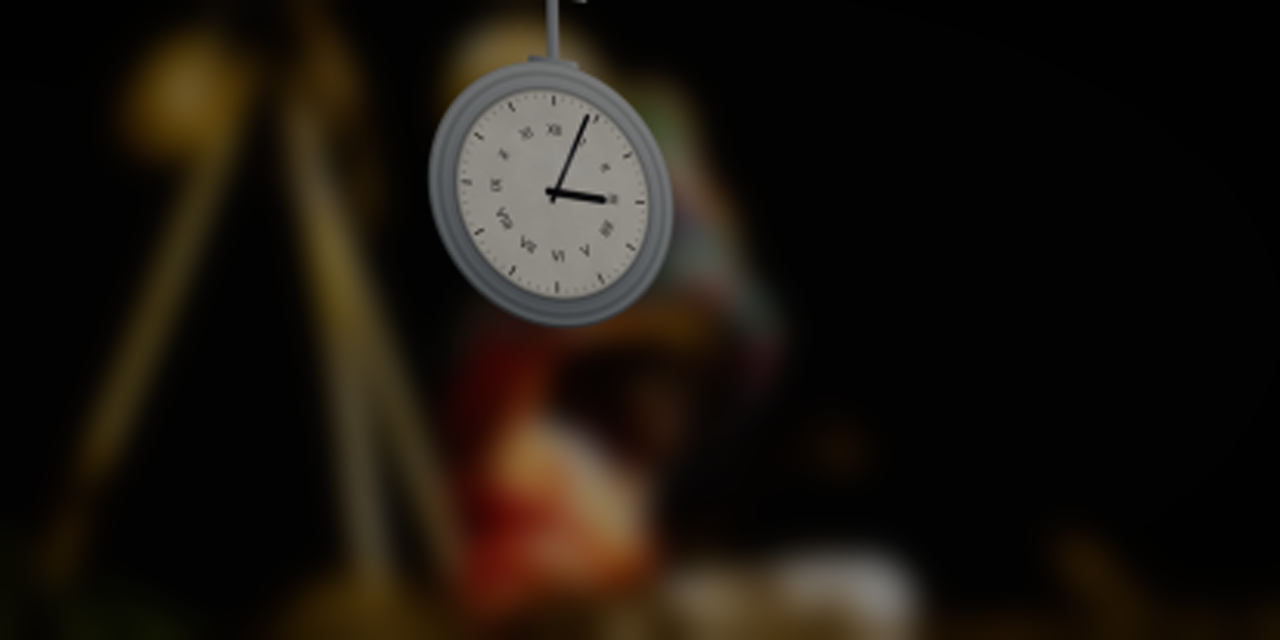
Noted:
3,04
